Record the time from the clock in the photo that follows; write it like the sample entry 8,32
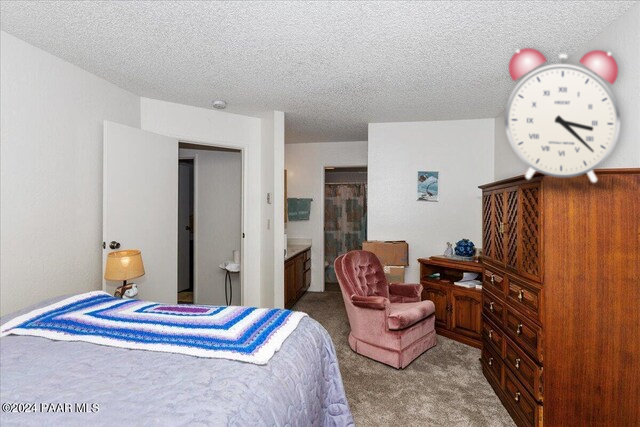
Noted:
3,22
